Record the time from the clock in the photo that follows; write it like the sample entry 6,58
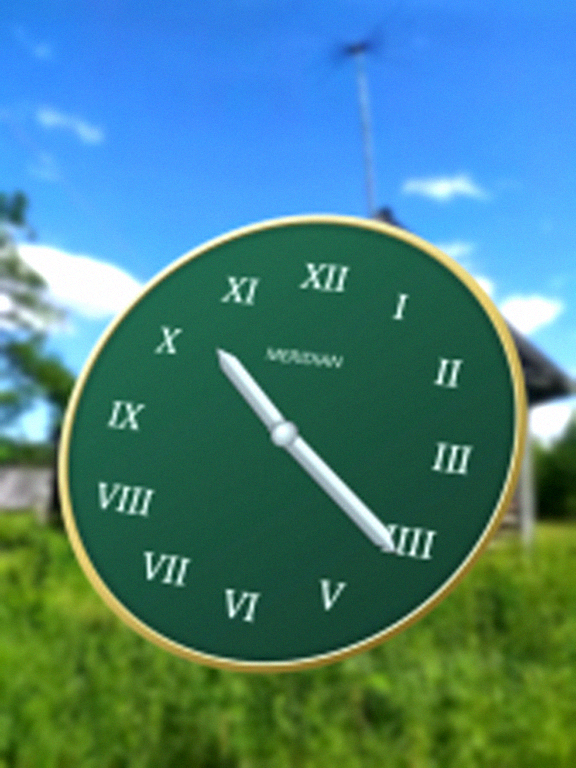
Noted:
10,21
